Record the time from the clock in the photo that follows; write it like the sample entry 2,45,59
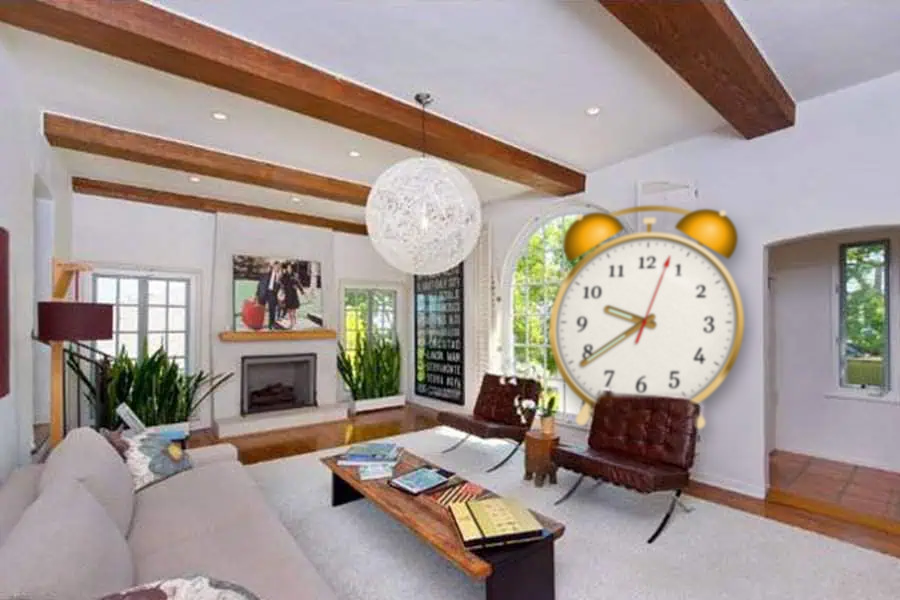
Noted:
9,39,03
